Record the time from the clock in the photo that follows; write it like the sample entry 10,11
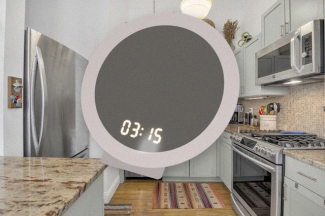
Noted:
3,15
